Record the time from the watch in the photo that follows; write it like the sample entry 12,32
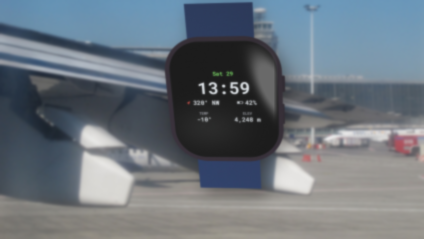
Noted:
13,59
